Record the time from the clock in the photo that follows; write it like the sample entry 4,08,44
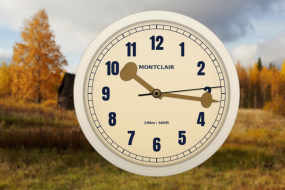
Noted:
10,16,14
